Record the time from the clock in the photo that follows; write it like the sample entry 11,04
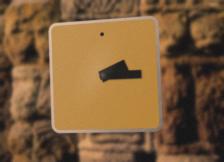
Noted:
2,15
